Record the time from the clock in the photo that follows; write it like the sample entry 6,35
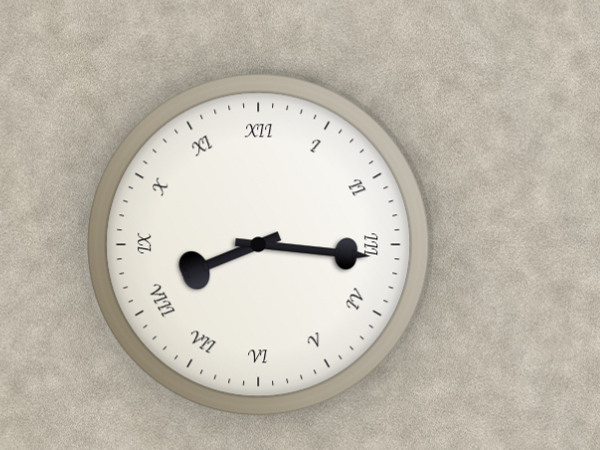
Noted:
8,16
